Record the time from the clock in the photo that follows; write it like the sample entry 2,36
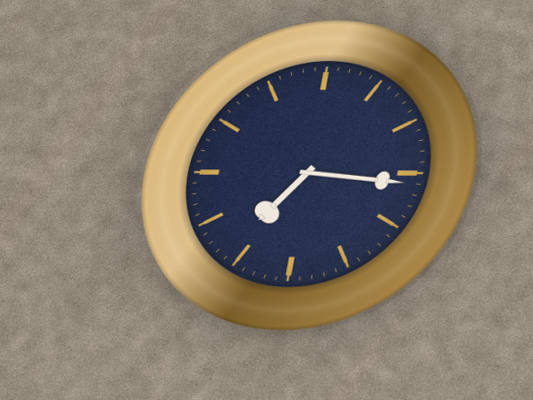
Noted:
7,16
